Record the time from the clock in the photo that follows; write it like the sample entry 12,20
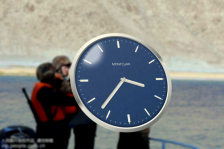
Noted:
3,37
